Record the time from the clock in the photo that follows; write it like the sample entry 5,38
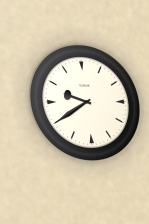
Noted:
9,40
